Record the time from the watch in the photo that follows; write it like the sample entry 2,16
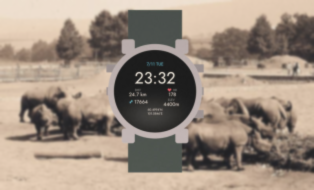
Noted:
23,32
